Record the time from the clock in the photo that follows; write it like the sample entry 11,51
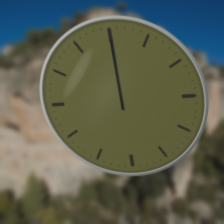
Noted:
12,00
